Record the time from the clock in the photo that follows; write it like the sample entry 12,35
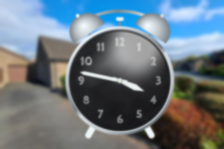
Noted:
3,47
